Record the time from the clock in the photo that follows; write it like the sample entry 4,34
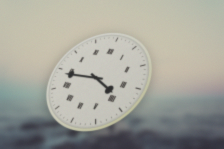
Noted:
3,44
